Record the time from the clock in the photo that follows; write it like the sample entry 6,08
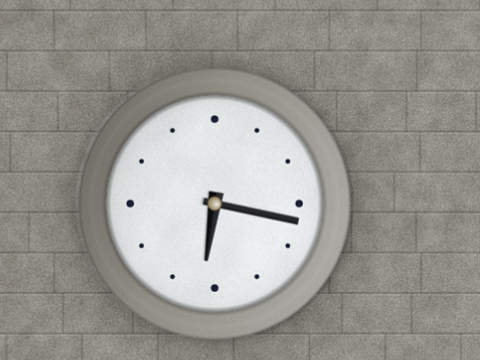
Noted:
6,17
